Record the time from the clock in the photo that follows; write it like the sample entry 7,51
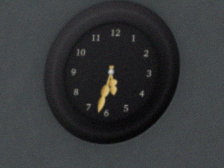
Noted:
5,32
